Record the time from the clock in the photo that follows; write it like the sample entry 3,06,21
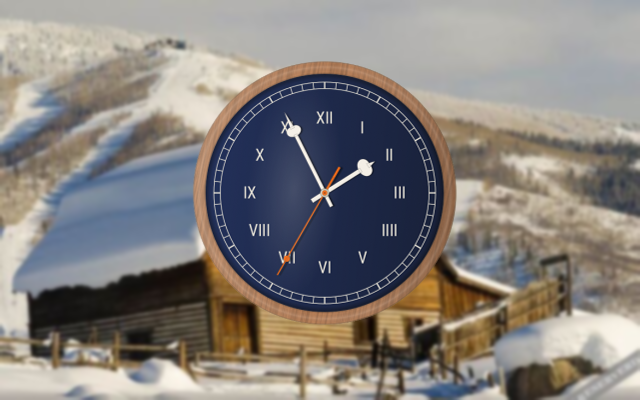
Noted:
1,55,35
